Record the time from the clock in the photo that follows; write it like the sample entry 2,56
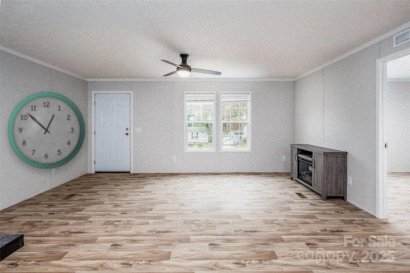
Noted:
12,52
